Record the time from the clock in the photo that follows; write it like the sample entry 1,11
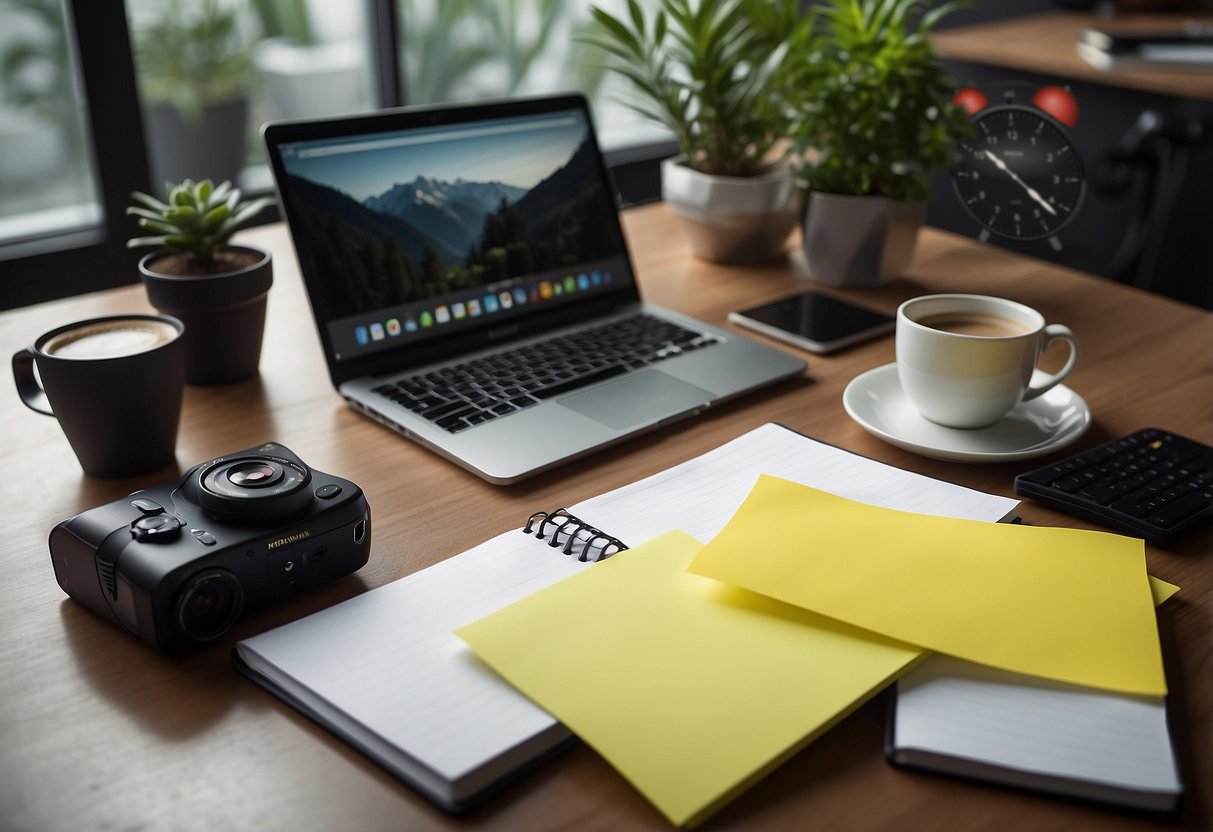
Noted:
10,22
